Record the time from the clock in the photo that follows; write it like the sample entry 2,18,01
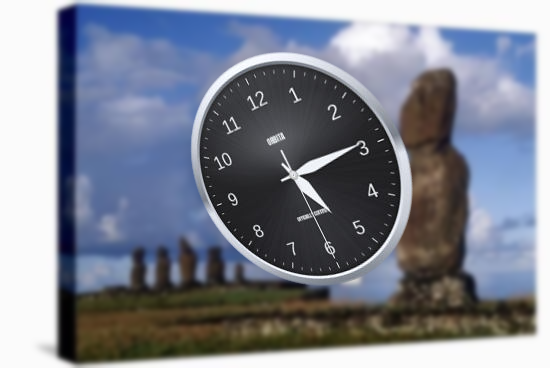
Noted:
5,14,30
